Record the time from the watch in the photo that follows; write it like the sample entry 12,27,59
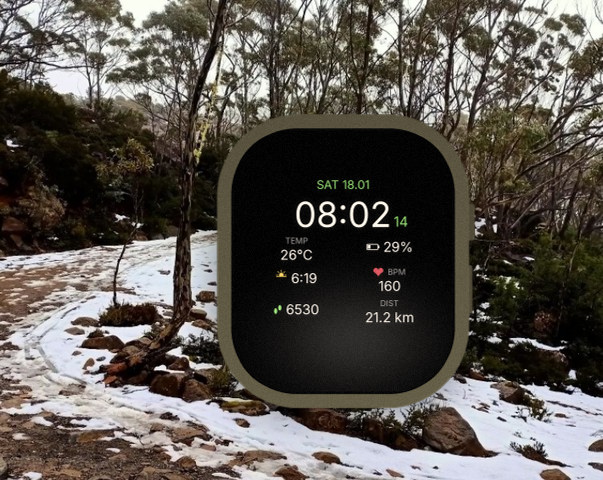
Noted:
8,02,14
